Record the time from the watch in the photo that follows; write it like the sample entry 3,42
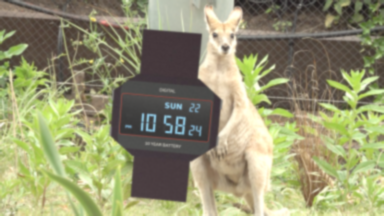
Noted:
10,58
